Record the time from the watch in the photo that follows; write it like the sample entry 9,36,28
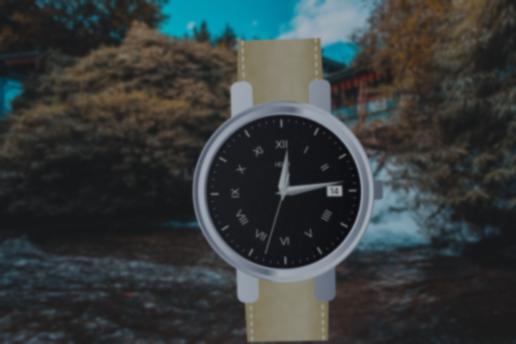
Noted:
12,13,33
